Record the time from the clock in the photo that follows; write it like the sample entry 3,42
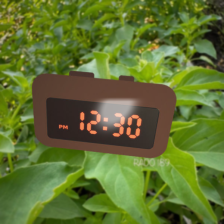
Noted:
12,30
